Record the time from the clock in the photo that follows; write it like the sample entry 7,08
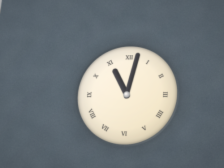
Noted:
11,02
